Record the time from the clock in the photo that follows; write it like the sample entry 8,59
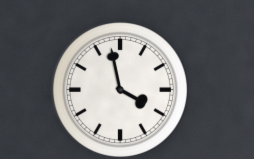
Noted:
3,58
